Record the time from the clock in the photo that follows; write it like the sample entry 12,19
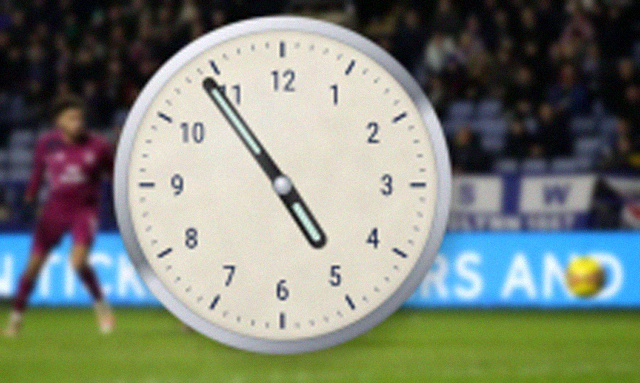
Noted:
4,54
